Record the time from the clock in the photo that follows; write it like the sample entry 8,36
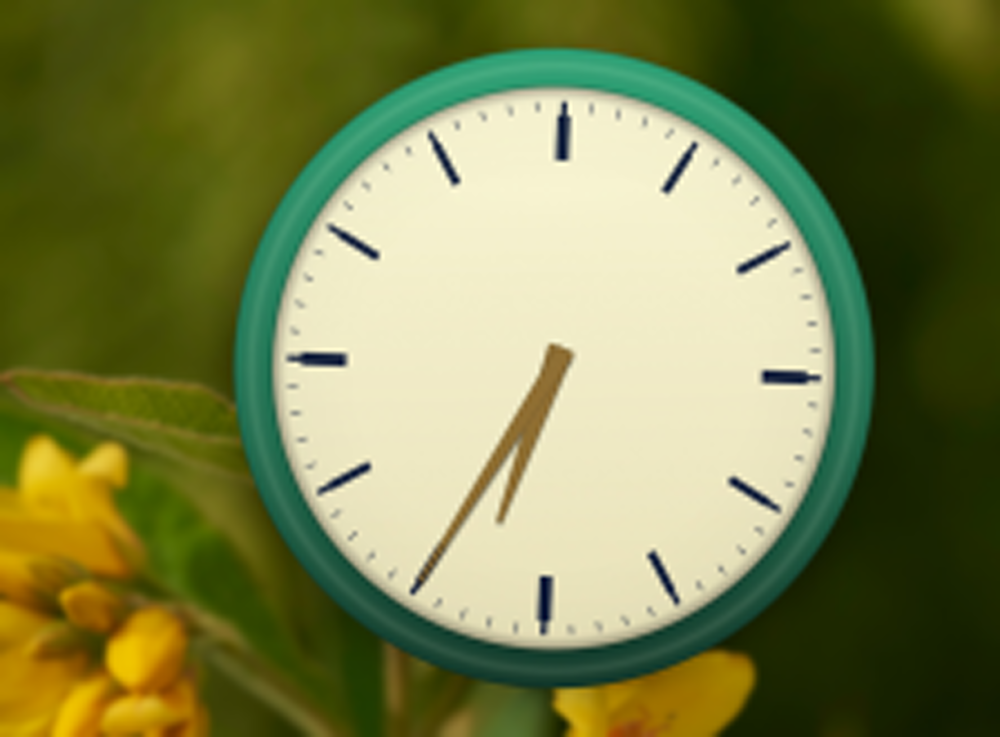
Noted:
6,35
